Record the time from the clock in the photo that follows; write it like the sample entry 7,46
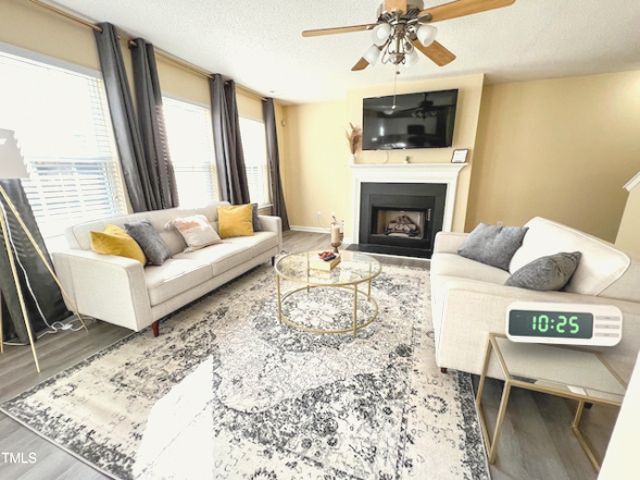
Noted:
10,25
